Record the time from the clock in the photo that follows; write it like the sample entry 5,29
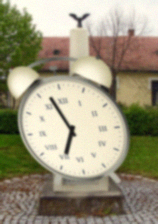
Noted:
6,57
